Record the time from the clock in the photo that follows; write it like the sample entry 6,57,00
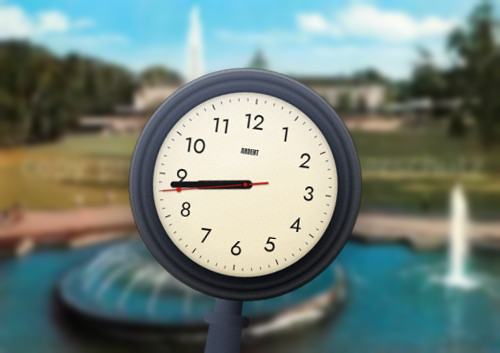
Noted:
8,43,43
